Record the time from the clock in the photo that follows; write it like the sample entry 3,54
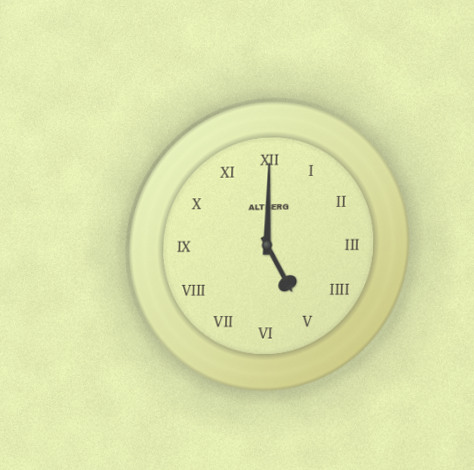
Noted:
5,00
